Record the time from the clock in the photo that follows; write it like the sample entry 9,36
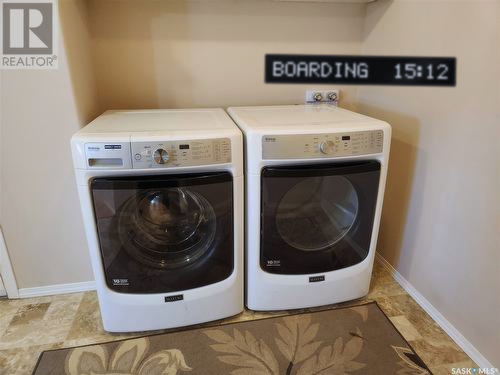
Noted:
15,12
